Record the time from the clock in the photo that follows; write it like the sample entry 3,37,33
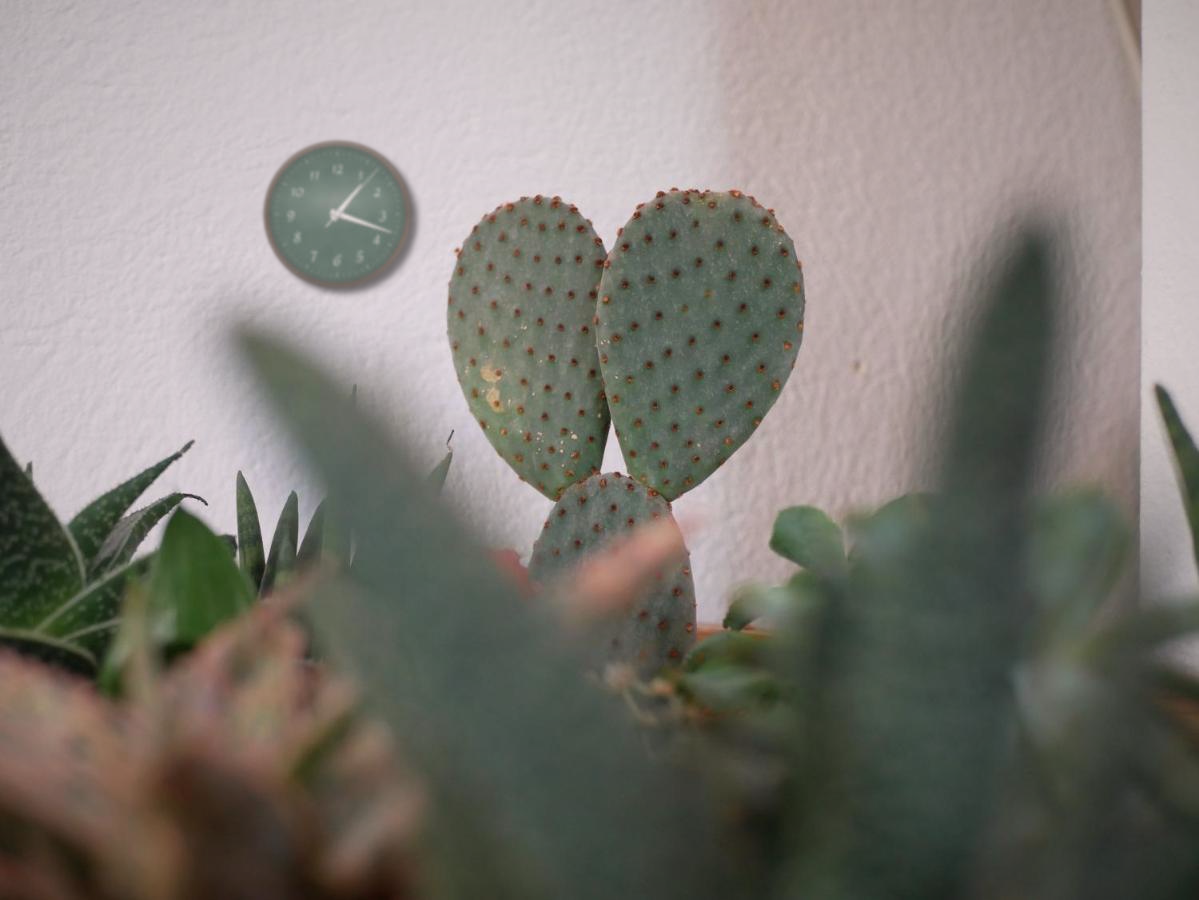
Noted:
1,18,07
